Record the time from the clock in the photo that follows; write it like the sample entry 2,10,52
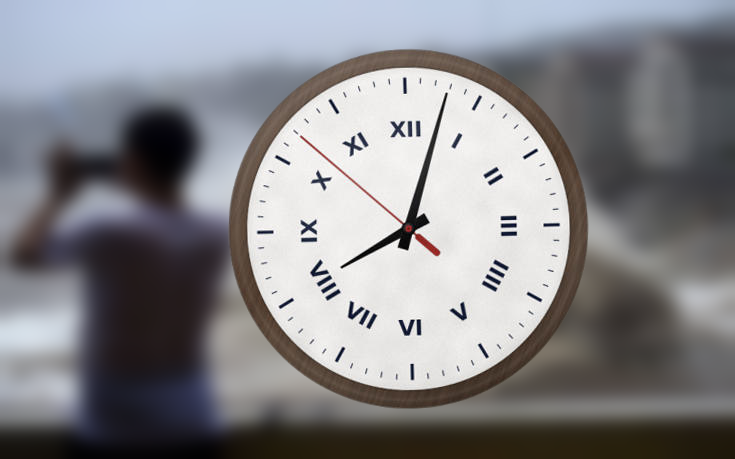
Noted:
8,02,52
